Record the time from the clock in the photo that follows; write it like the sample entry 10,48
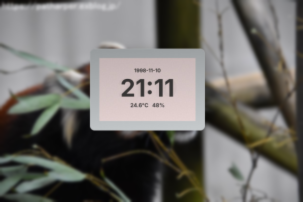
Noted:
21,11
